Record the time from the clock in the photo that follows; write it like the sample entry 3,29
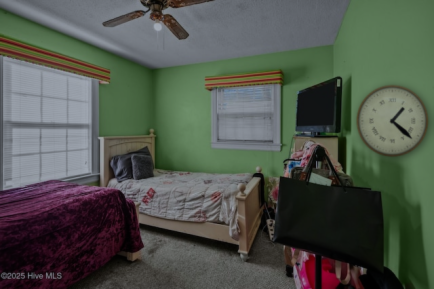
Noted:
1,22
